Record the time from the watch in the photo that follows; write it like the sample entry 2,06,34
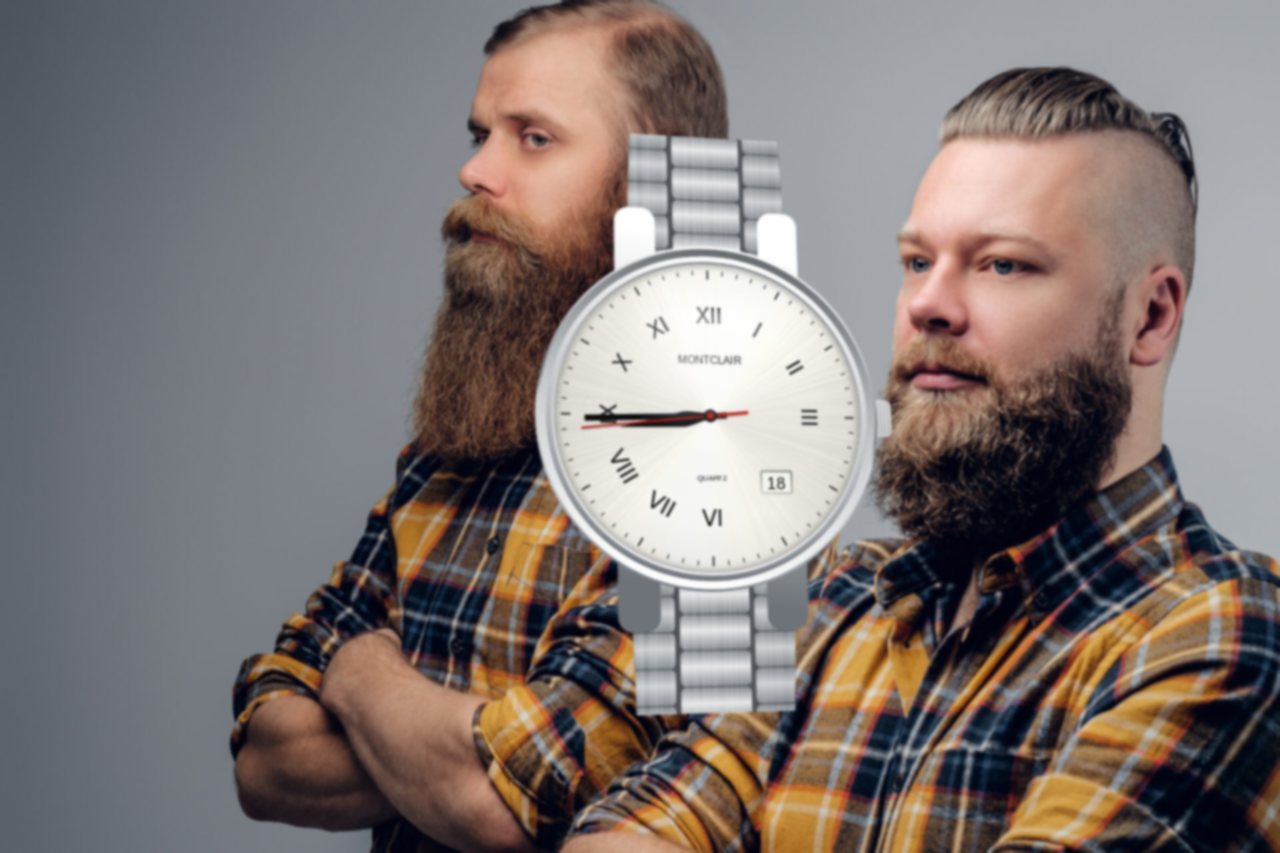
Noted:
8,44,44
